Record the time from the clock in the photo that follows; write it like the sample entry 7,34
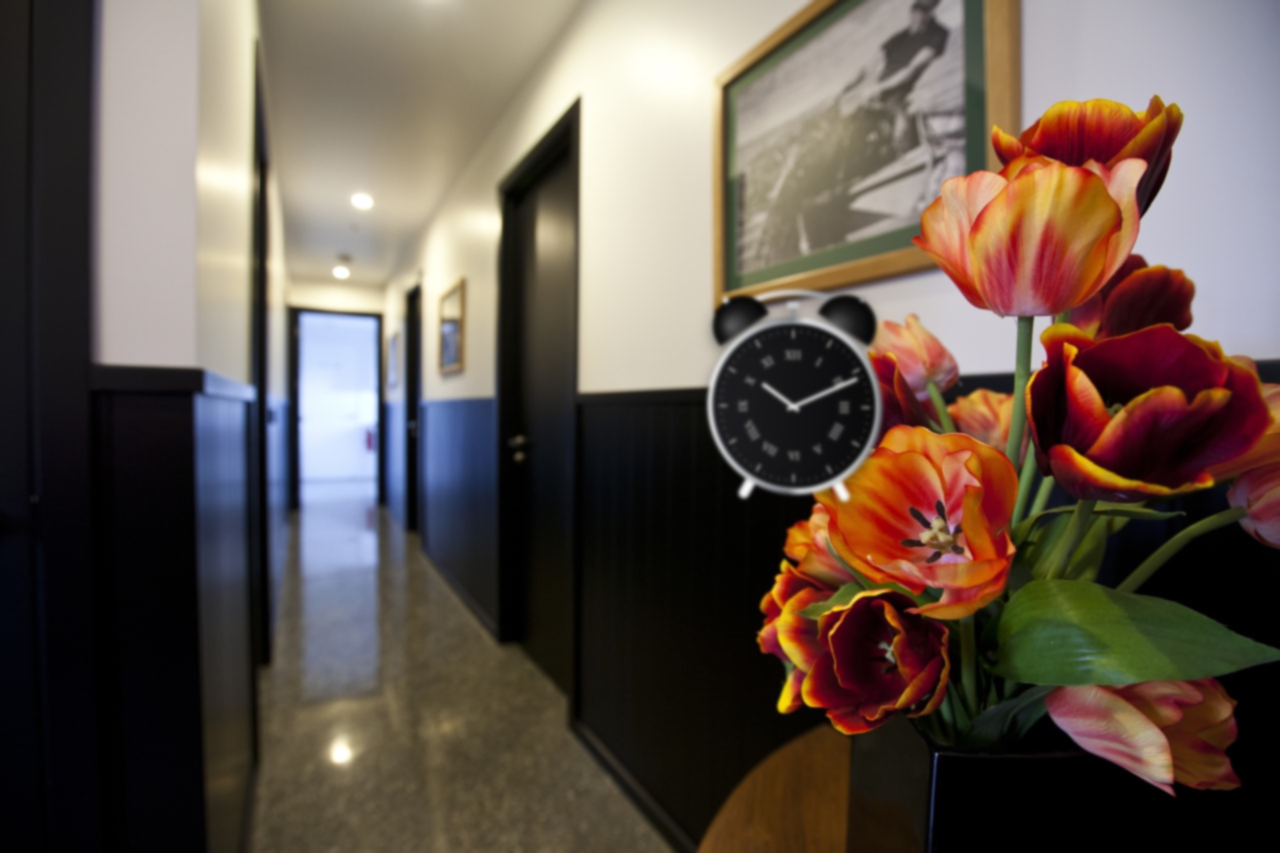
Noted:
10,11
